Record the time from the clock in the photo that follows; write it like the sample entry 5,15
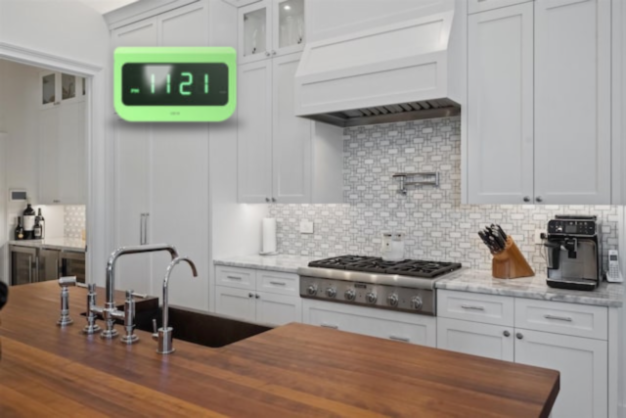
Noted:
11,21
